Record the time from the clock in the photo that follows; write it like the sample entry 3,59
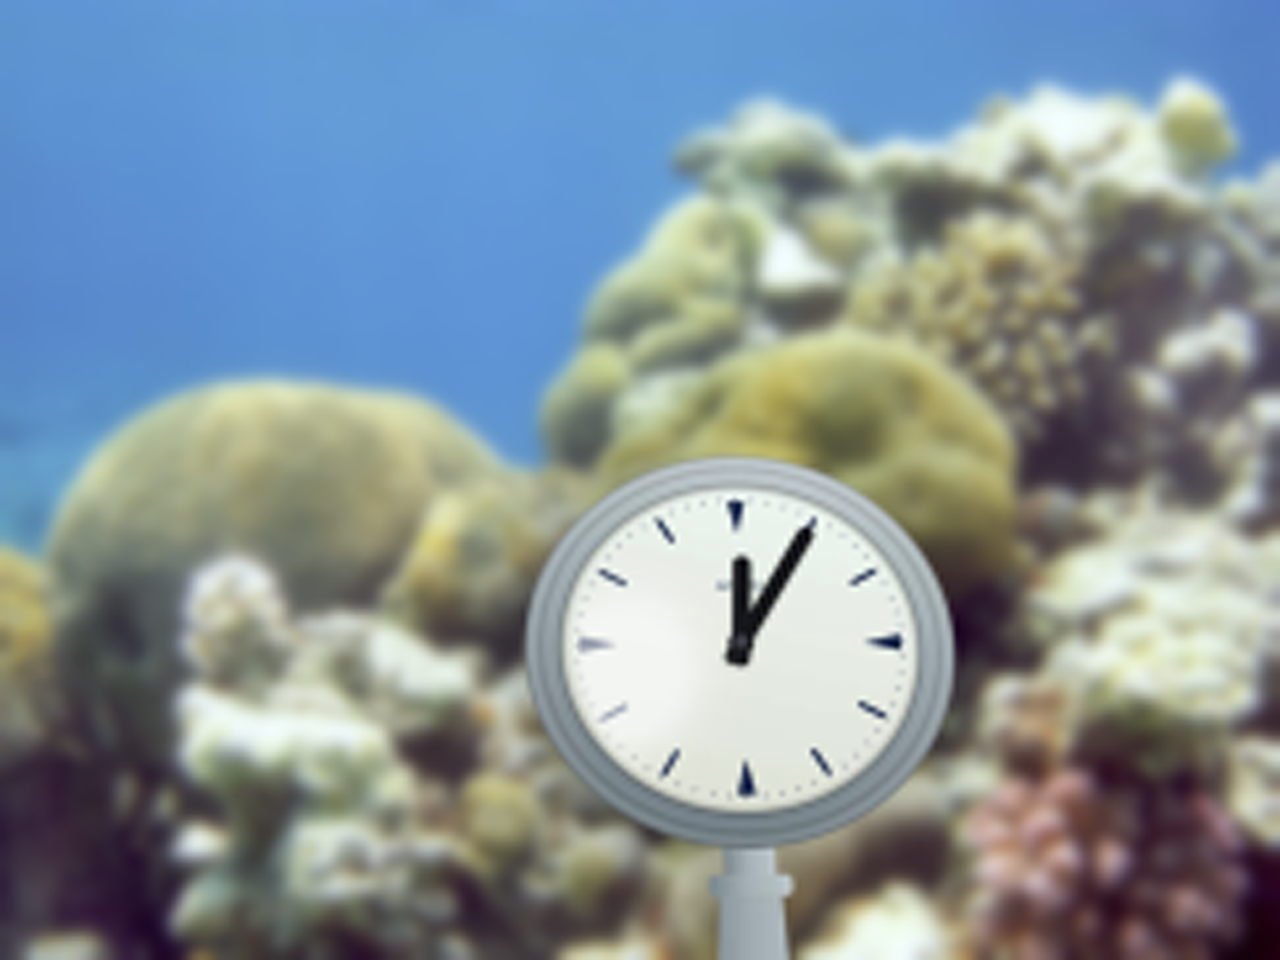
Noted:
12,05
